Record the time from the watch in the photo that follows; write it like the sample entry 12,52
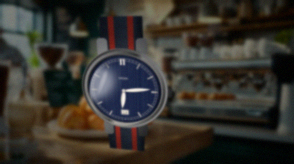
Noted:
6,14
